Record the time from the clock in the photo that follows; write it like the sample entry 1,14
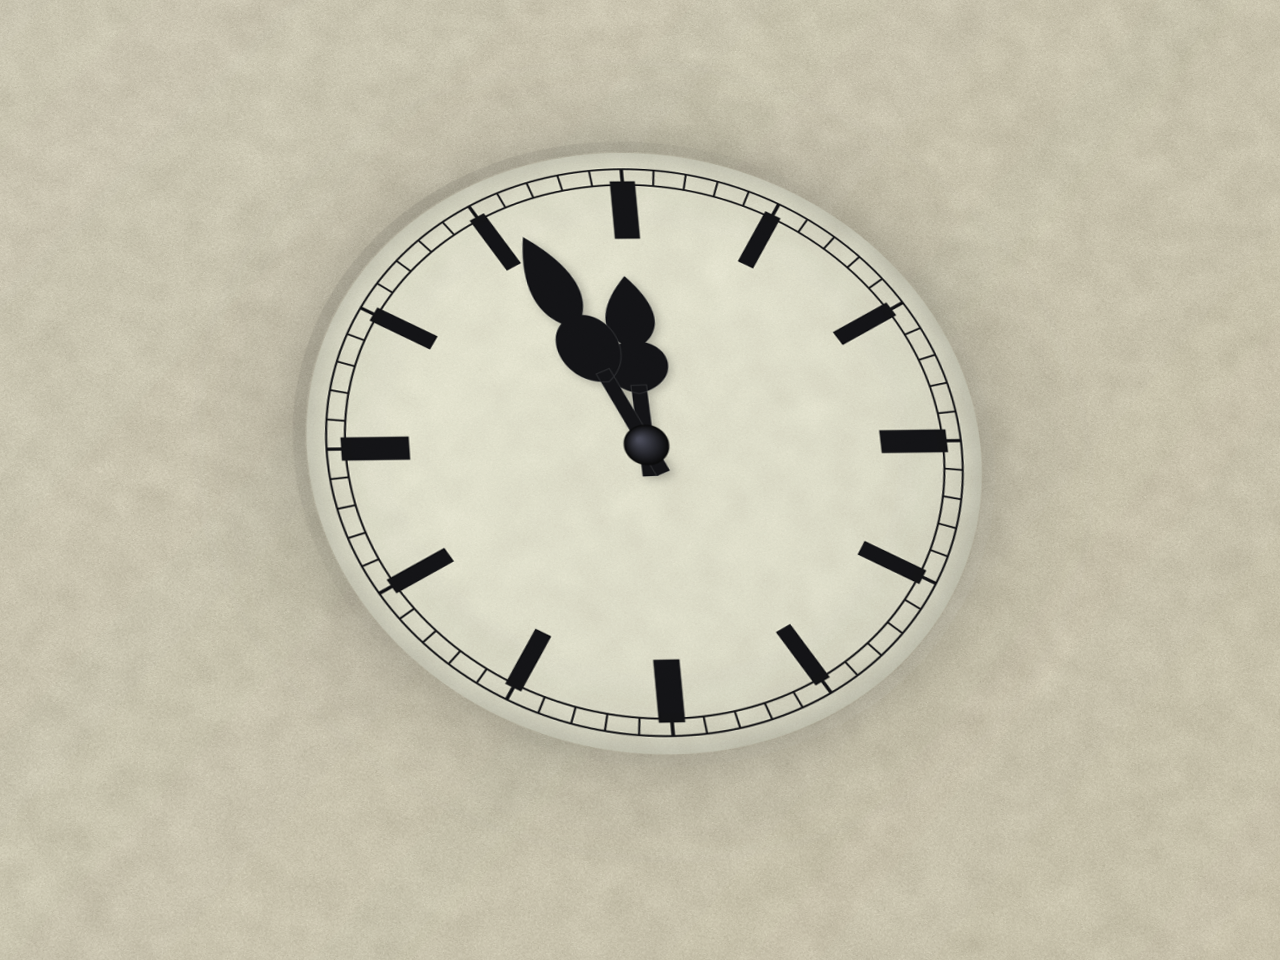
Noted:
11,56
